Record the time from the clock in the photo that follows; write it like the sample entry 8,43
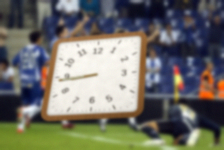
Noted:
8,44
